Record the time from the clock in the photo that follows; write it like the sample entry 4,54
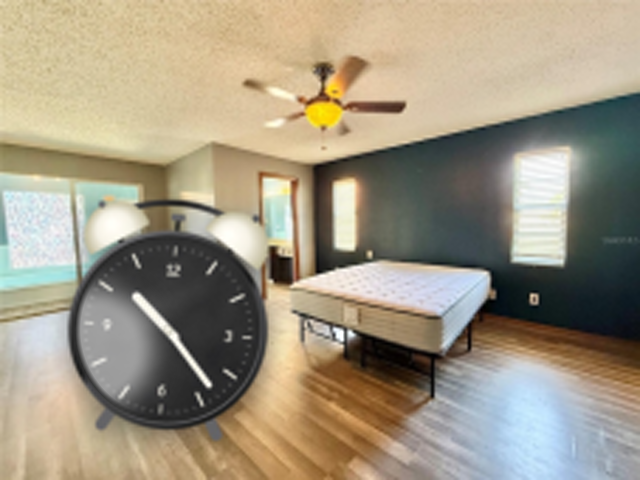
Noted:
10,23
